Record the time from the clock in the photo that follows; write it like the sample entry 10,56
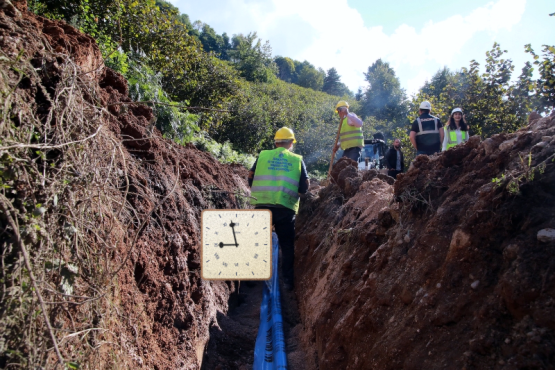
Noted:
8,58
